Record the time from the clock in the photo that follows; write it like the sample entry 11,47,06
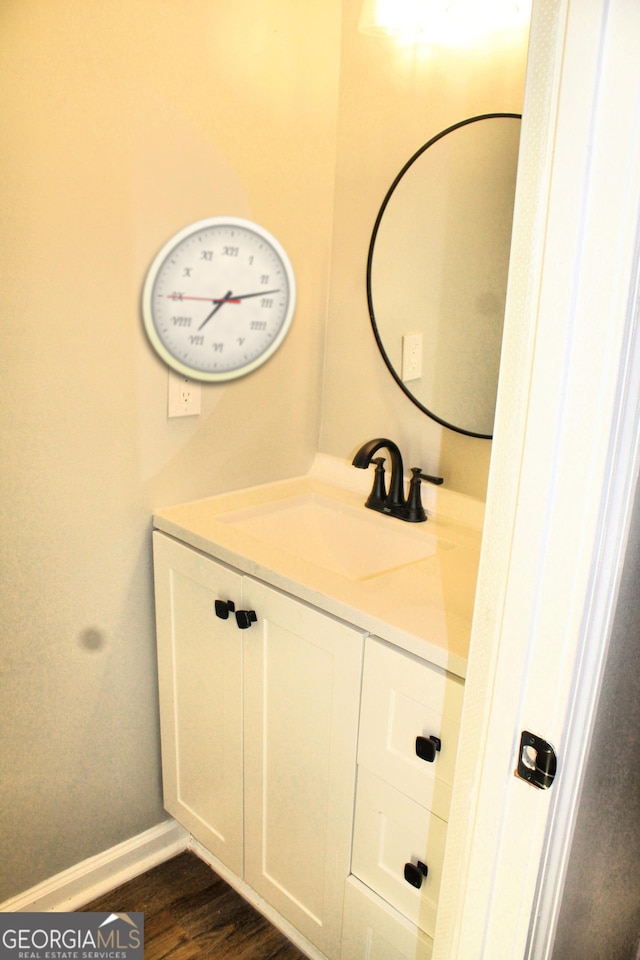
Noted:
7,12,45
